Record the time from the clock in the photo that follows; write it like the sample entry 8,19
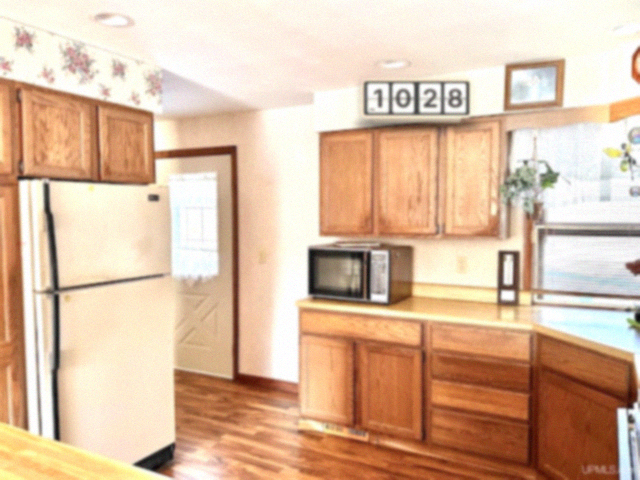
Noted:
10,28
